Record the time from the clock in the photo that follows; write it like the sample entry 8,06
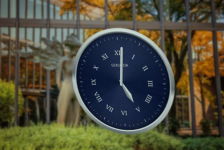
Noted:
5,01
